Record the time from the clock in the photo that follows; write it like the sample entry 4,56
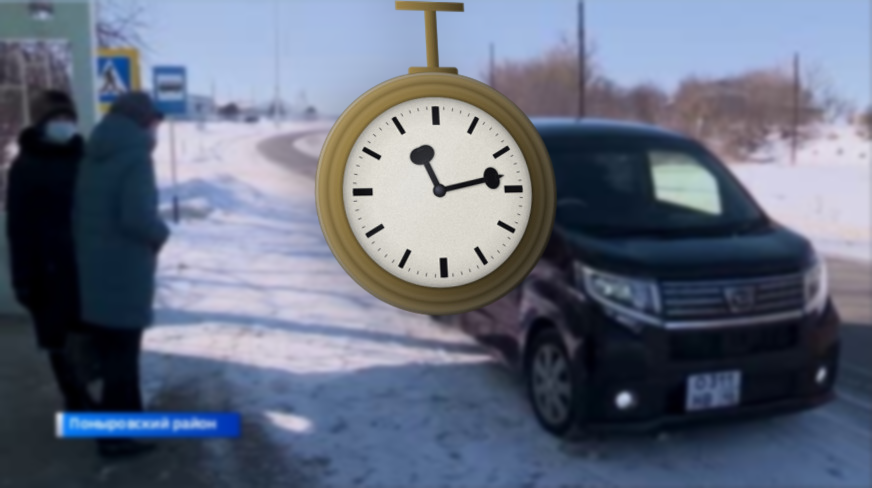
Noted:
11,13
